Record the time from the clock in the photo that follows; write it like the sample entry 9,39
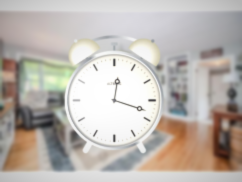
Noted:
12,18
